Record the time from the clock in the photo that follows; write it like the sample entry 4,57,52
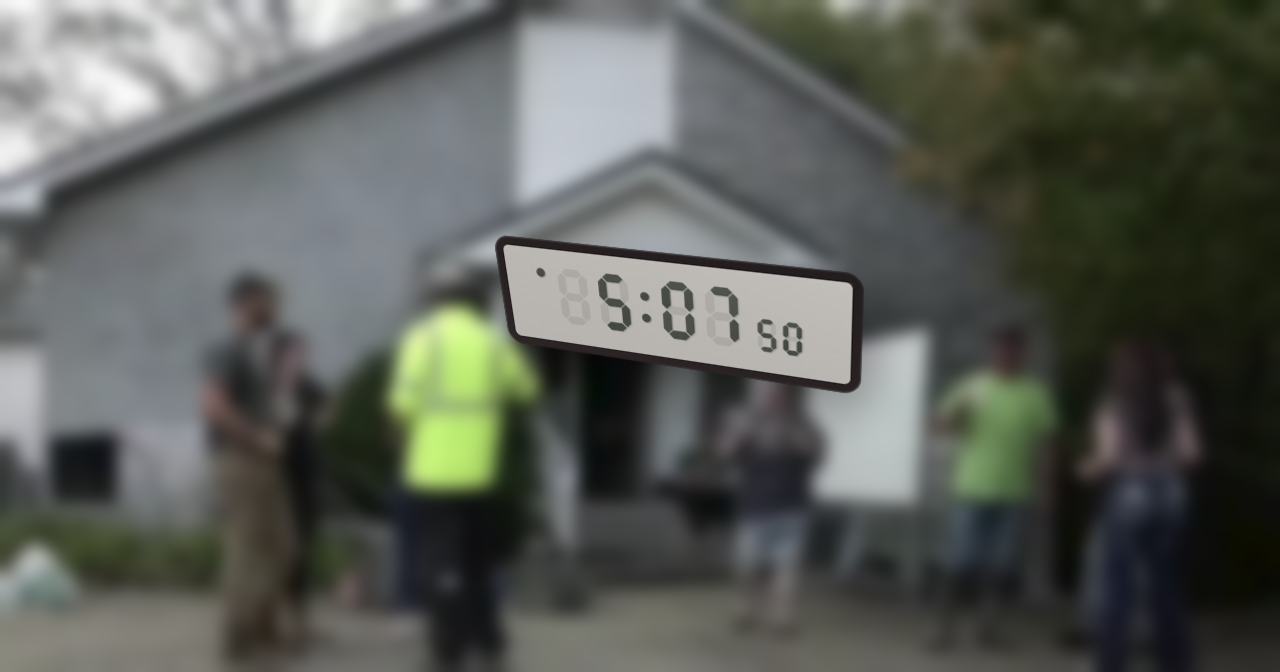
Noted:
5,07,50
